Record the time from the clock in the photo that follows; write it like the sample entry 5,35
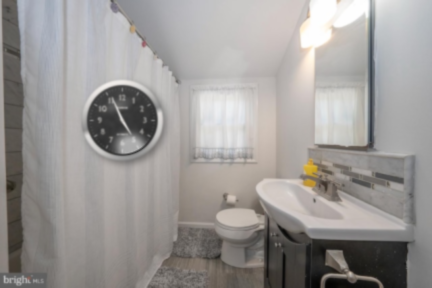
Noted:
4,56
